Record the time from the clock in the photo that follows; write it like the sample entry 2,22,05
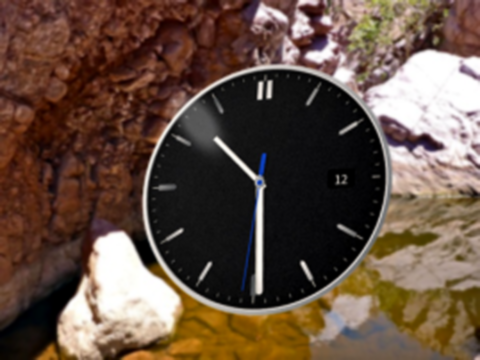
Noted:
10,29,31
